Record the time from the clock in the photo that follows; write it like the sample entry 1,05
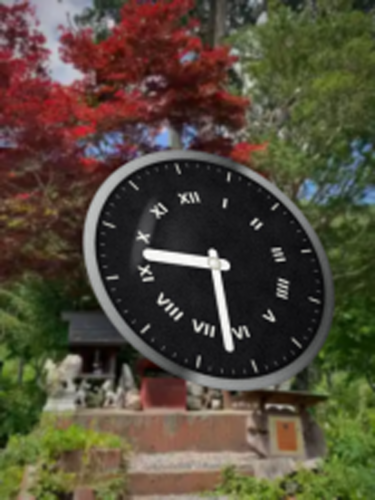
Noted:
9,32
